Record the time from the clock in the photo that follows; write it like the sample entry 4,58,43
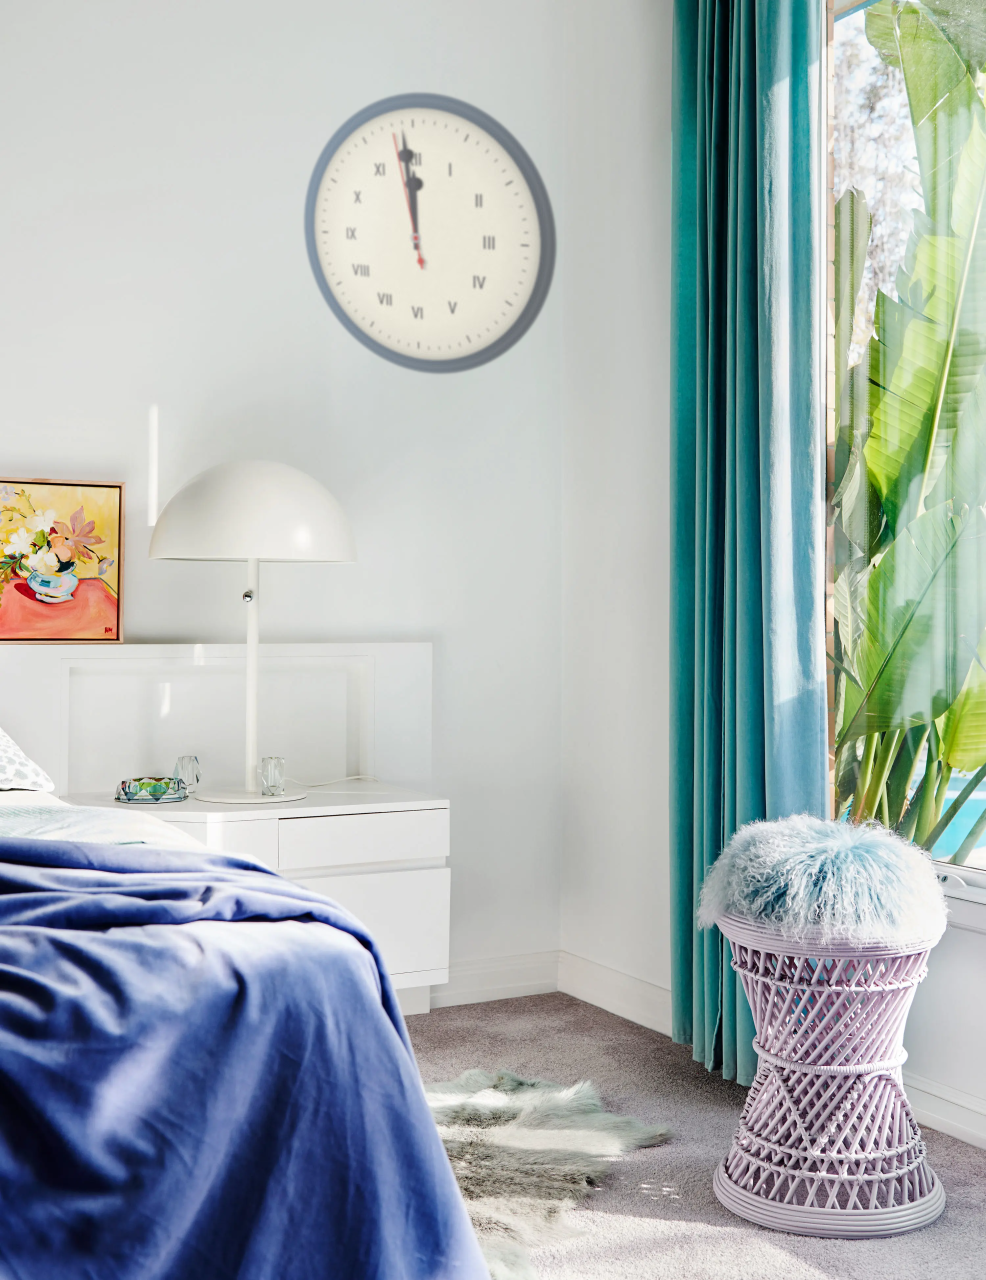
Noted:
11,58,58
